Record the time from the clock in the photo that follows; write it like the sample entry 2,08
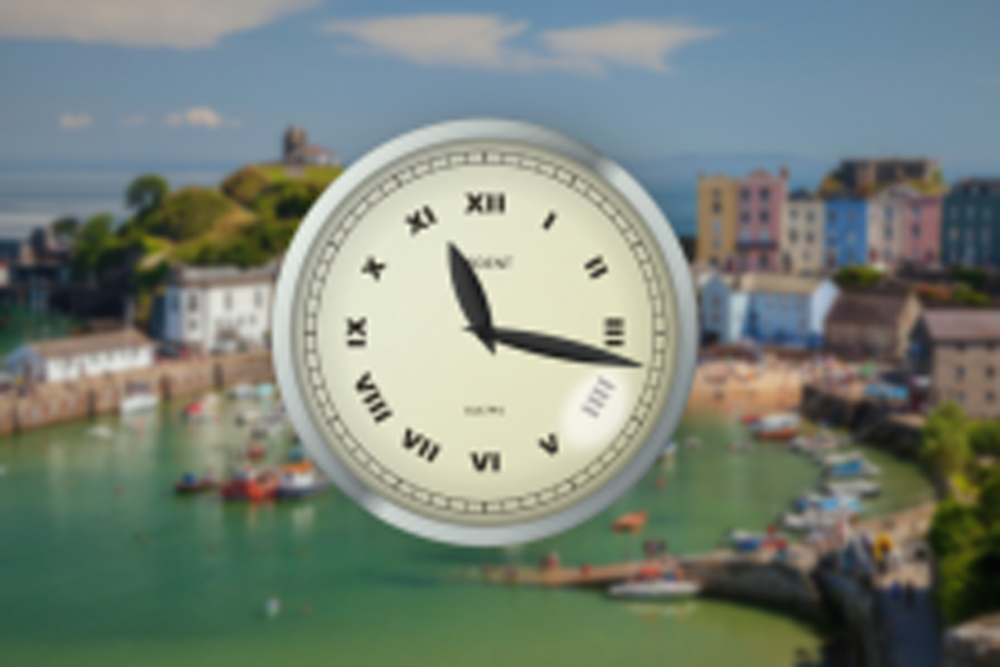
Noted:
11,17
